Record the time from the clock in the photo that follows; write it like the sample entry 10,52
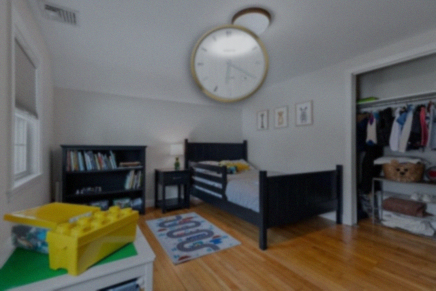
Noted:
6,20
